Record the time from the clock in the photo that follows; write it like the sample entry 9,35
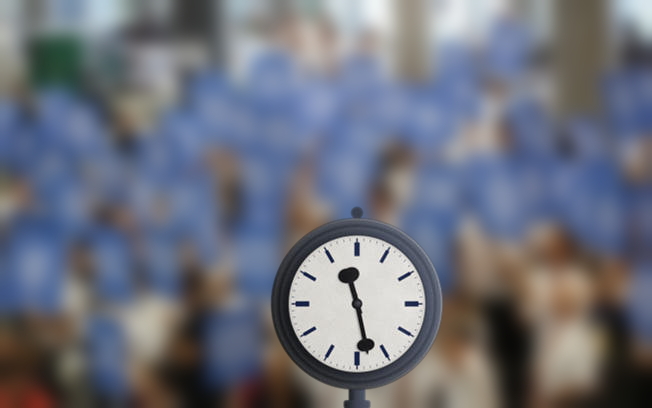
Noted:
11,28
